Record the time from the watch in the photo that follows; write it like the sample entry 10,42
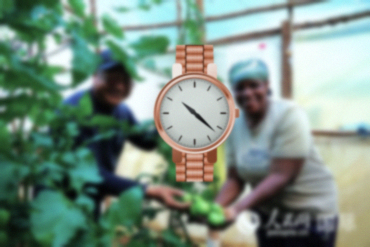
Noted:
10,22
